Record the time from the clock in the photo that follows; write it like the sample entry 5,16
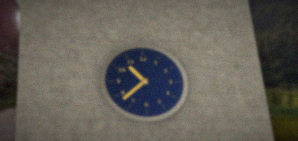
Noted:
10,38
